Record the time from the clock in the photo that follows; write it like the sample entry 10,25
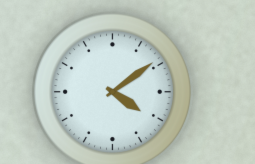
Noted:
4,09
